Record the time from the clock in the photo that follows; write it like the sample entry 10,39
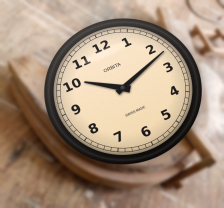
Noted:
10,12
